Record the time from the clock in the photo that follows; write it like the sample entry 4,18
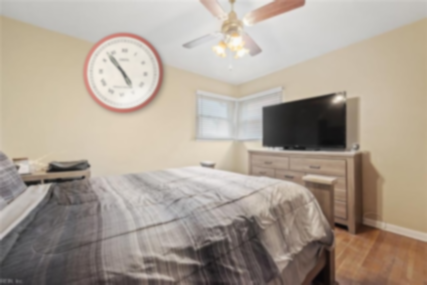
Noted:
4,53
